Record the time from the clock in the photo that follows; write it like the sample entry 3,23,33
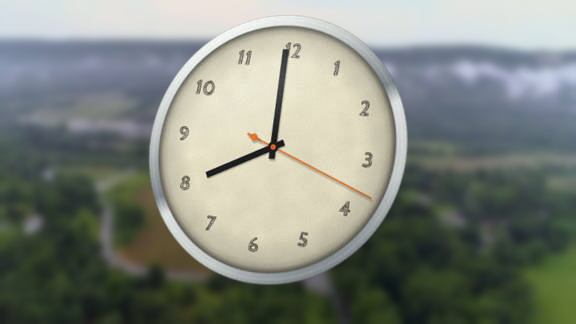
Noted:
7,59,18
